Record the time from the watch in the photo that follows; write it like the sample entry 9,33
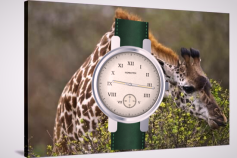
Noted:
9,16
